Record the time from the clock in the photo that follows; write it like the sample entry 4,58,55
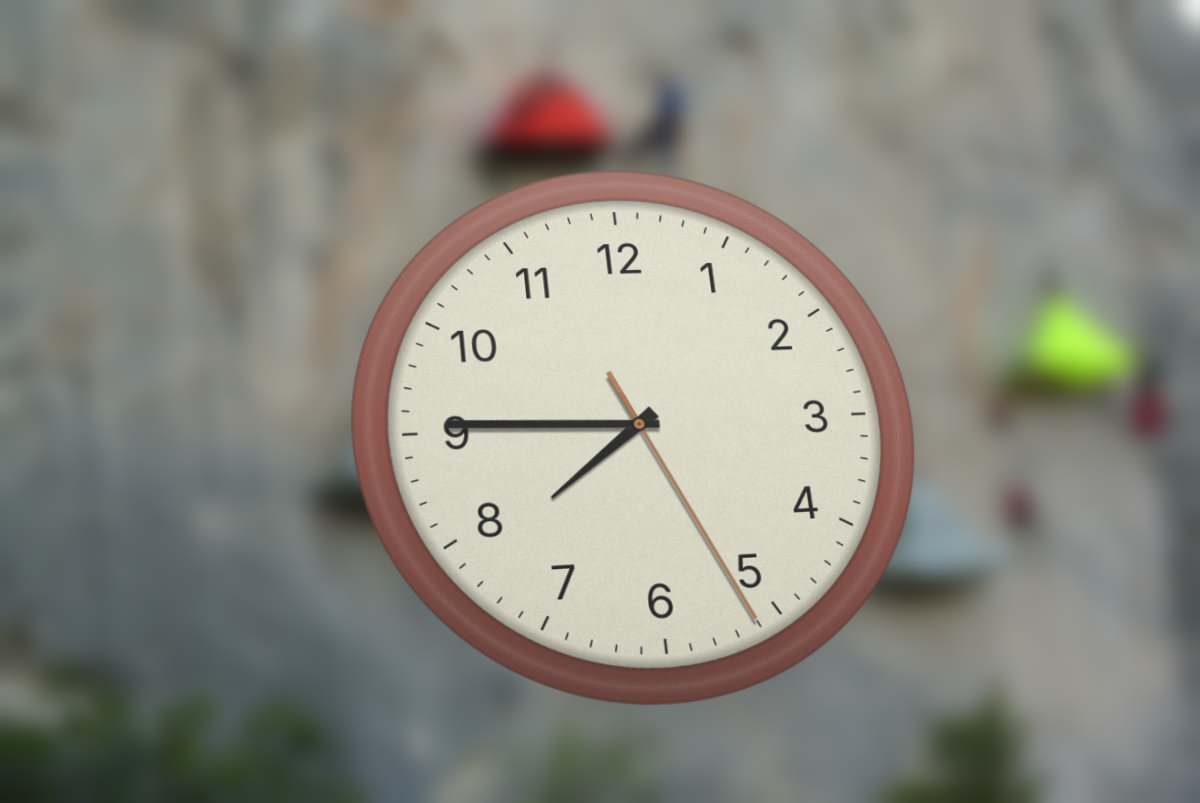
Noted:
7,45,26
